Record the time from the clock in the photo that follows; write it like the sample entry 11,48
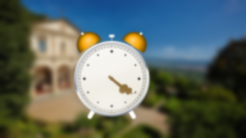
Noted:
4,21
